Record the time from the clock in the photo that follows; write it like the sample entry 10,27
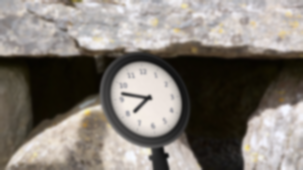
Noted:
7,47
